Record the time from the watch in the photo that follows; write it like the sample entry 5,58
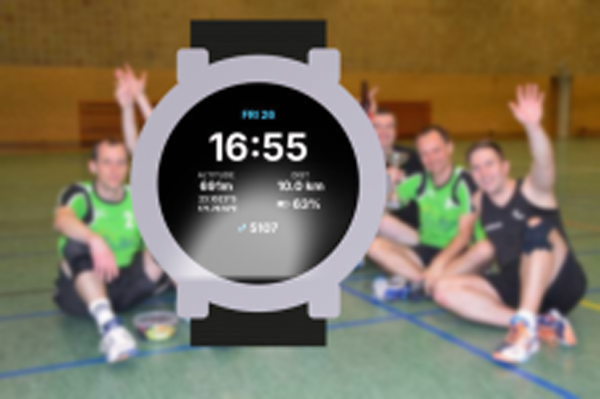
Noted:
16,55
